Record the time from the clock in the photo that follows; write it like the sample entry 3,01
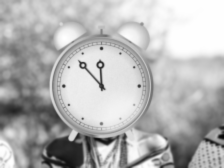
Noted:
11,53
